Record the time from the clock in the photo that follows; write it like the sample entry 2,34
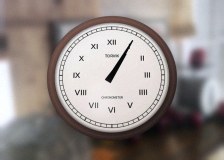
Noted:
1,05
